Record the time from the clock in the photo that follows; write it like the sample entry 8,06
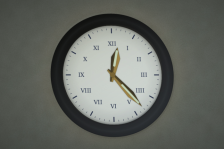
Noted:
12,23
